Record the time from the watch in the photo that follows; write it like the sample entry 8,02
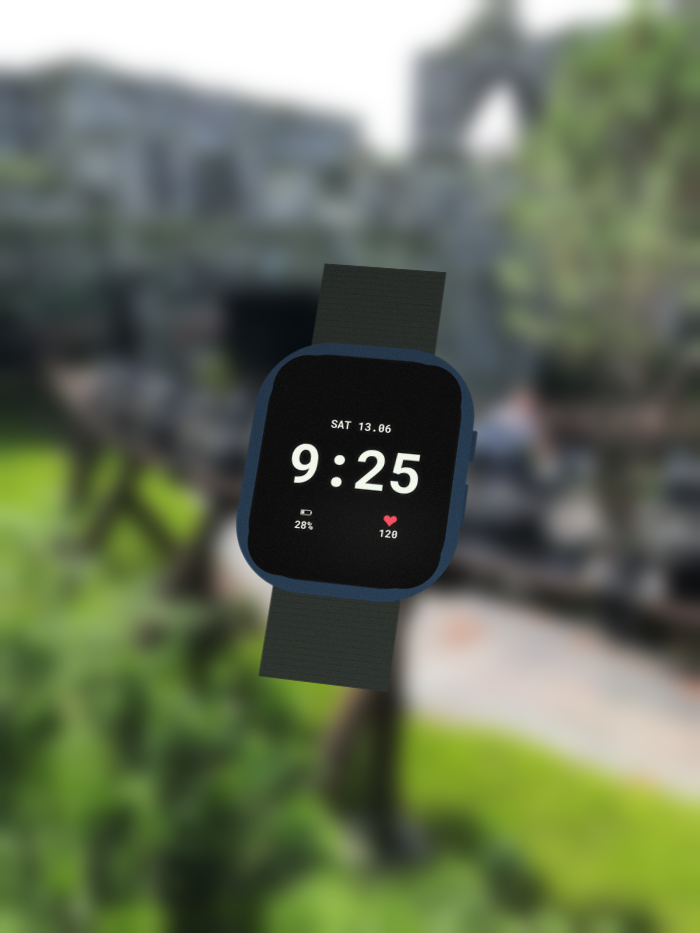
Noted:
9,25
